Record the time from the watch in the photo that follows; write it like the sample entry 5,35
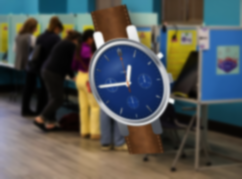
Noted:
12,45
